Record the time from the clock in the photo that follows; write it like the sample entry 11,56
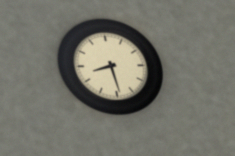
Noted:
8,29
